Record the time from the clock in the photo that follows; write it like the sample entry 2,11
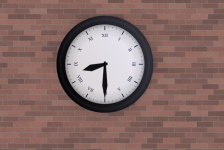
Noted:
8,30
